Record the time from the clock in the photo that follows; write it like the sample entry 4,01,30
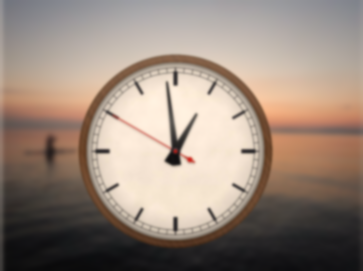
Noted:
12,58,50
